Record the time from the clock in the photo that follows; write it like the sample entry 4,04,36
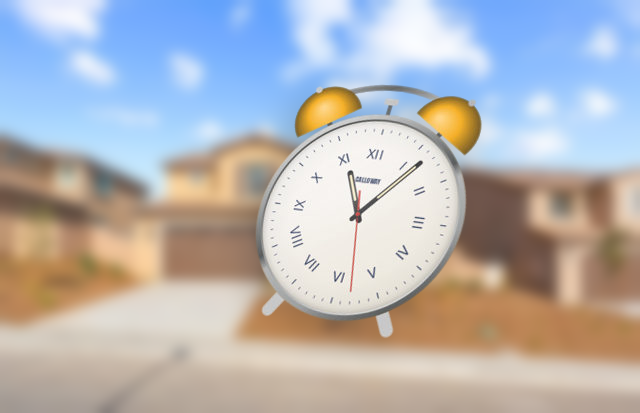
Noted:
11,06,28
